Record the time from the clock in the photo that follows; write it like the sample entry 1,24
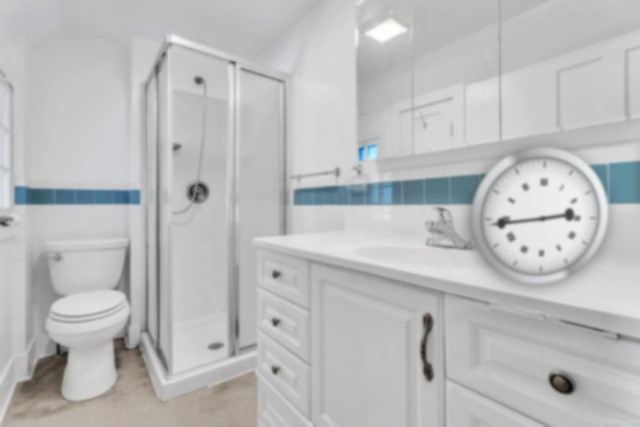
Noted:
2,44
